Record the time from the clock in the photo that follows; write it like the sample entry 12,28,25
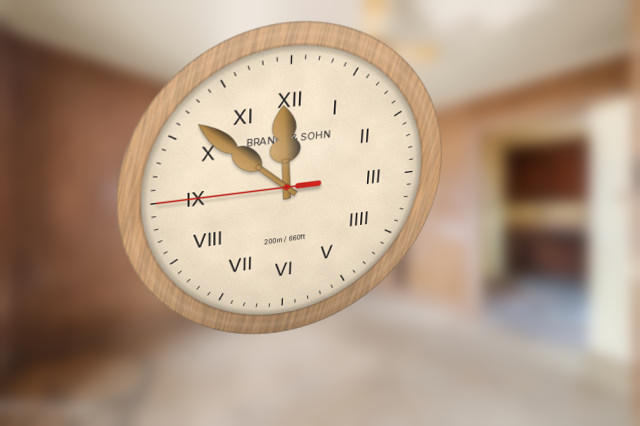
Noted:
11,51,45
